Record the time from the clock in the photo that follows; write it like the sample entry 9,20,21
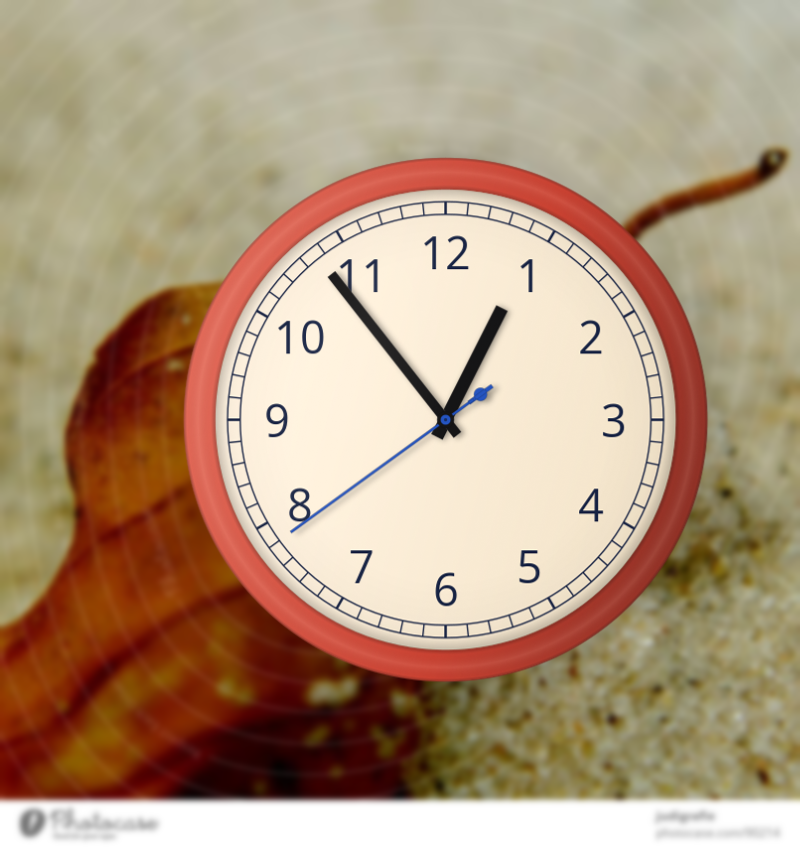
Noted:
12,53,39
